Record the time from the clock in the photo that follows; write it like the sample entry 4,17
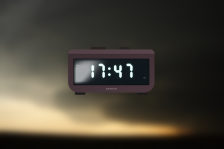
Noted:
17,47
